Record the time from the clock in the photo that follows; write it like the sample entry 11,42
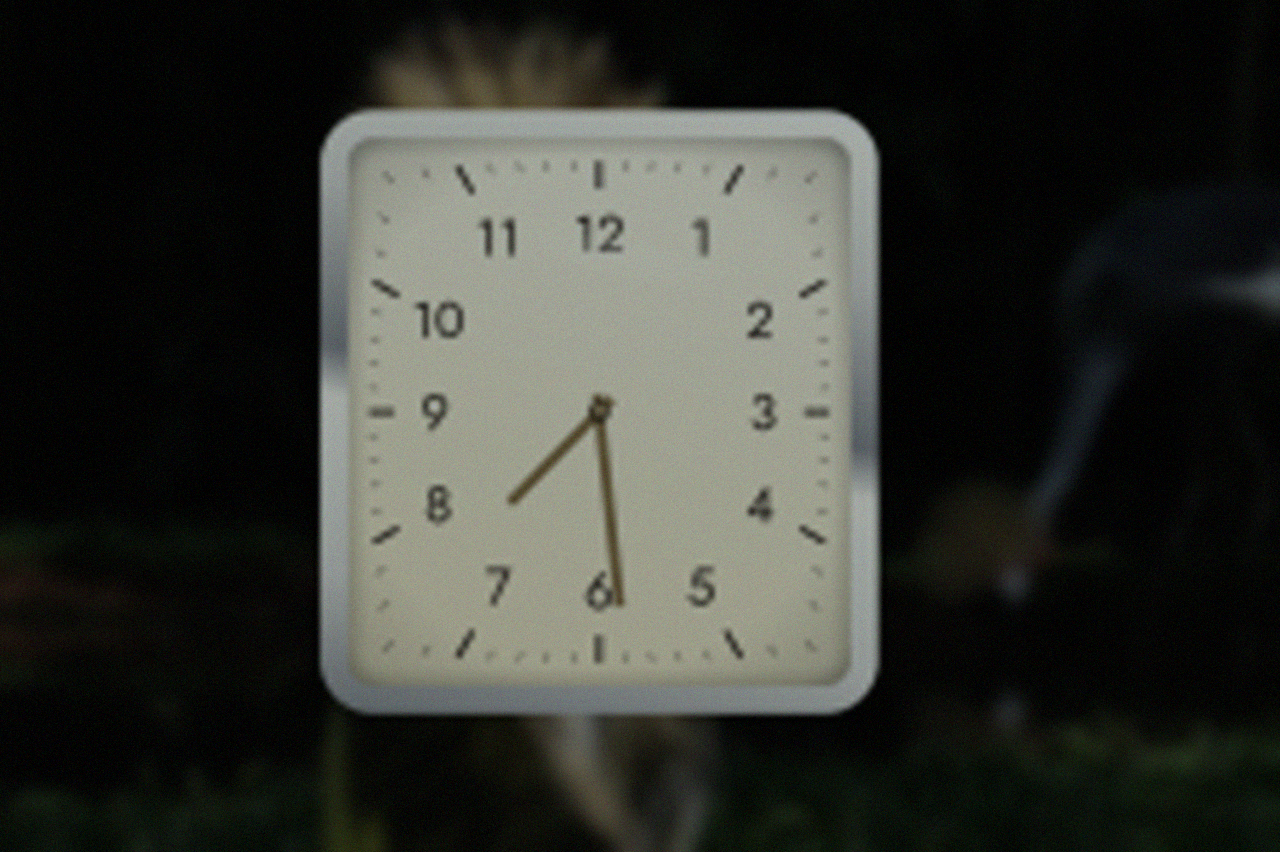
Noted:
7,29
